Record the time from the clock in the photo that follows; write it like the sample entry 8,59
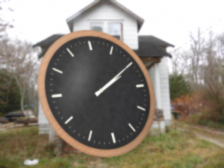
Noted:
2,10
